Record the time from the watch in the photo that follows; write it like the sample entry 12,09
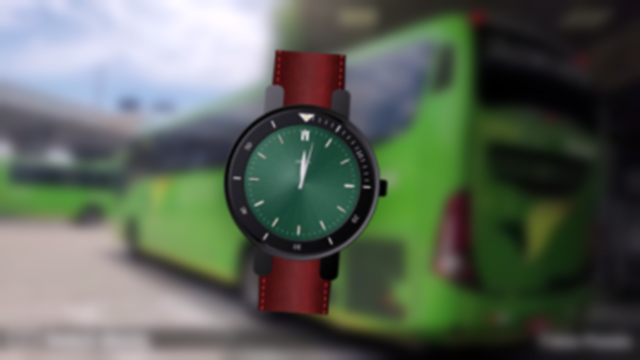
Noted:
12,02
